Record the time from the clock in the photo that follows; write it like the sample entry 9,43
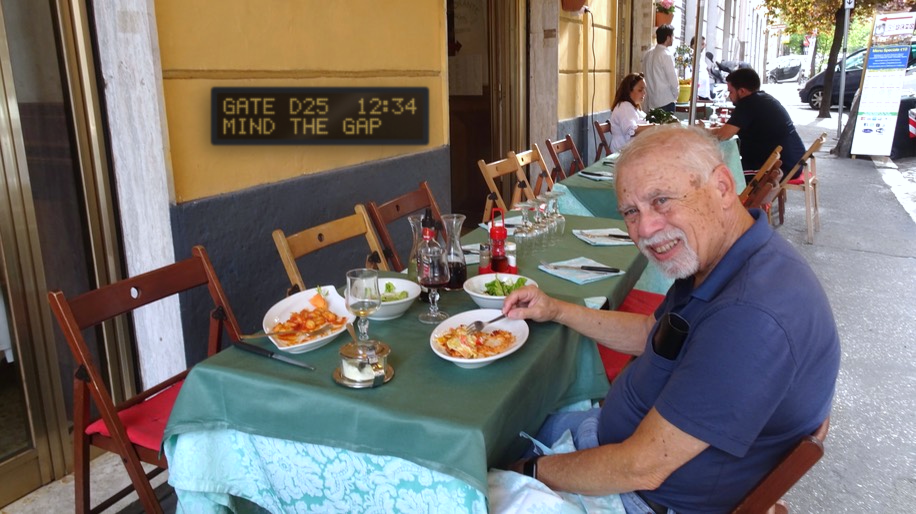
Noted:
12,34
